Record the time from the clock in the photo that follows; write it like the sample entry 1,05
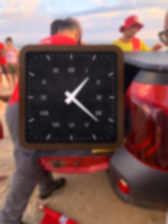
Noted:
1,22
